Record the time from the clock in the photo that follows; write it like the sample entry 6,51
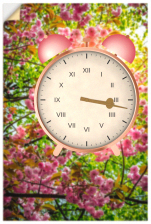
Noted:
3,17
